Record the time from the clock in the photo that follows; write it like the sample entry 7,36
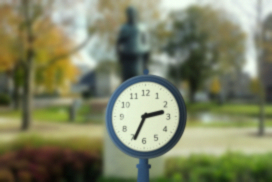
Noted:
2,34
